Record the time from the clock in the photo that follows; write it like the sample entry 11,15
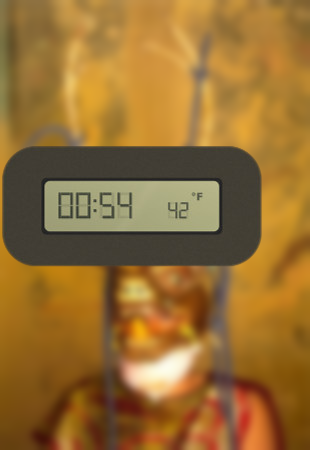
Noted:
0,54
